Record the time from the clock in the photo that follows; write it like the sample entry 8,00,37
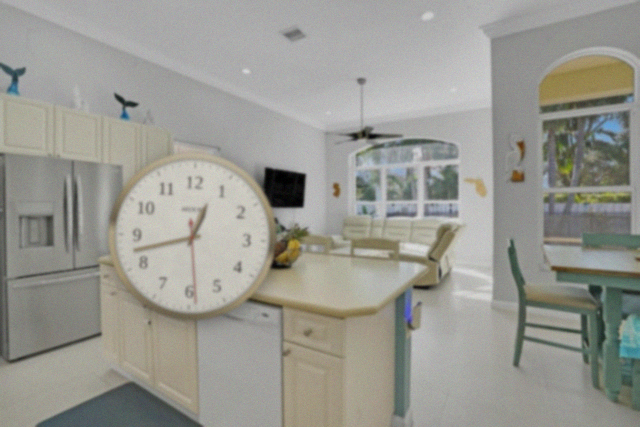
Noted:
12,42,29
